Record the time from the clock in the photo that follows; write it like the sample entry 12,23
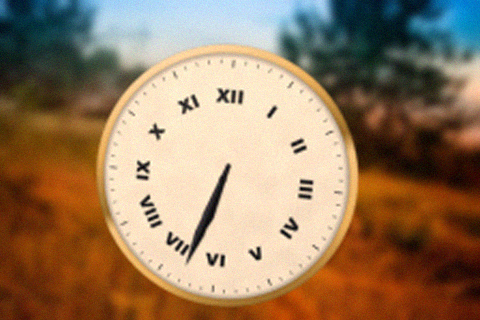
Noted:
6,33
